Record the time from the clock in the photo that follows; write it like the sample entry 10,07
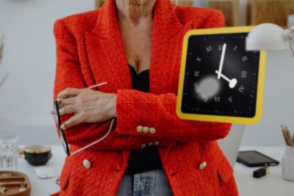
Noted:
4,01
